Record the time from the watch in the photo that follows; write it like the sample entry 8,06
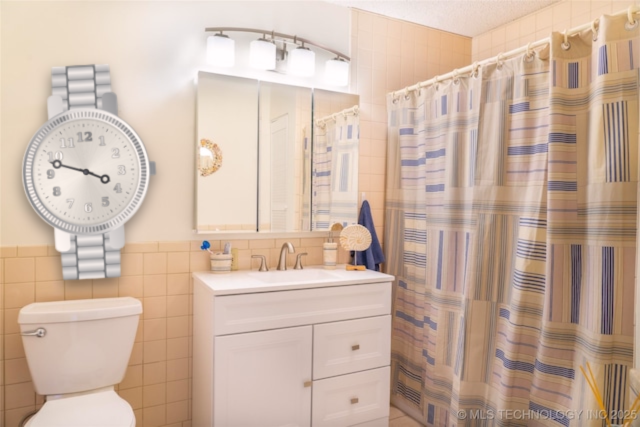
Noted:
3,48
